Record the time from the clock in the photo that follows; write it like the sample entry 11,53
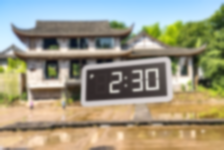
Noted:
2,30
